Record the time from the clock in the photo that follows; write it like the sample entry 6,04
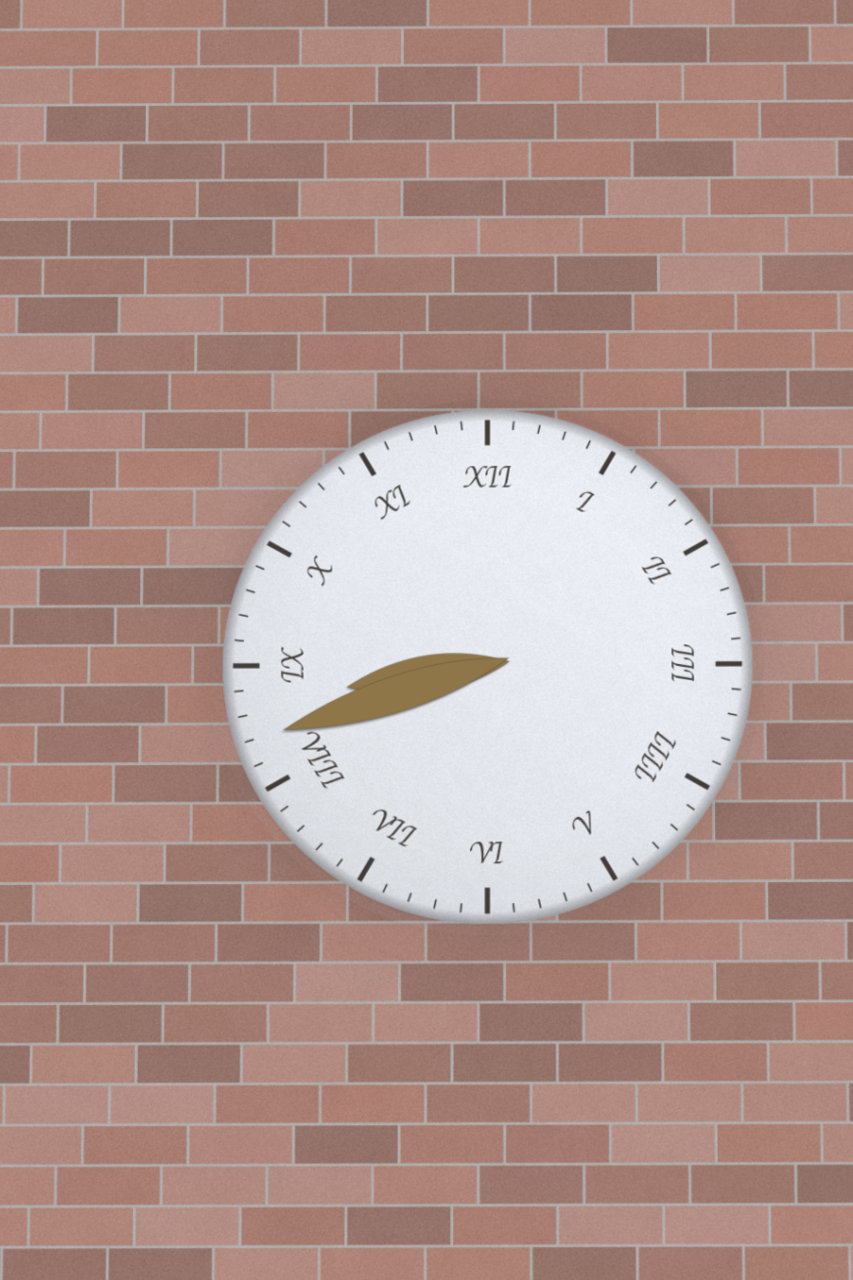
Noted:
8,42
